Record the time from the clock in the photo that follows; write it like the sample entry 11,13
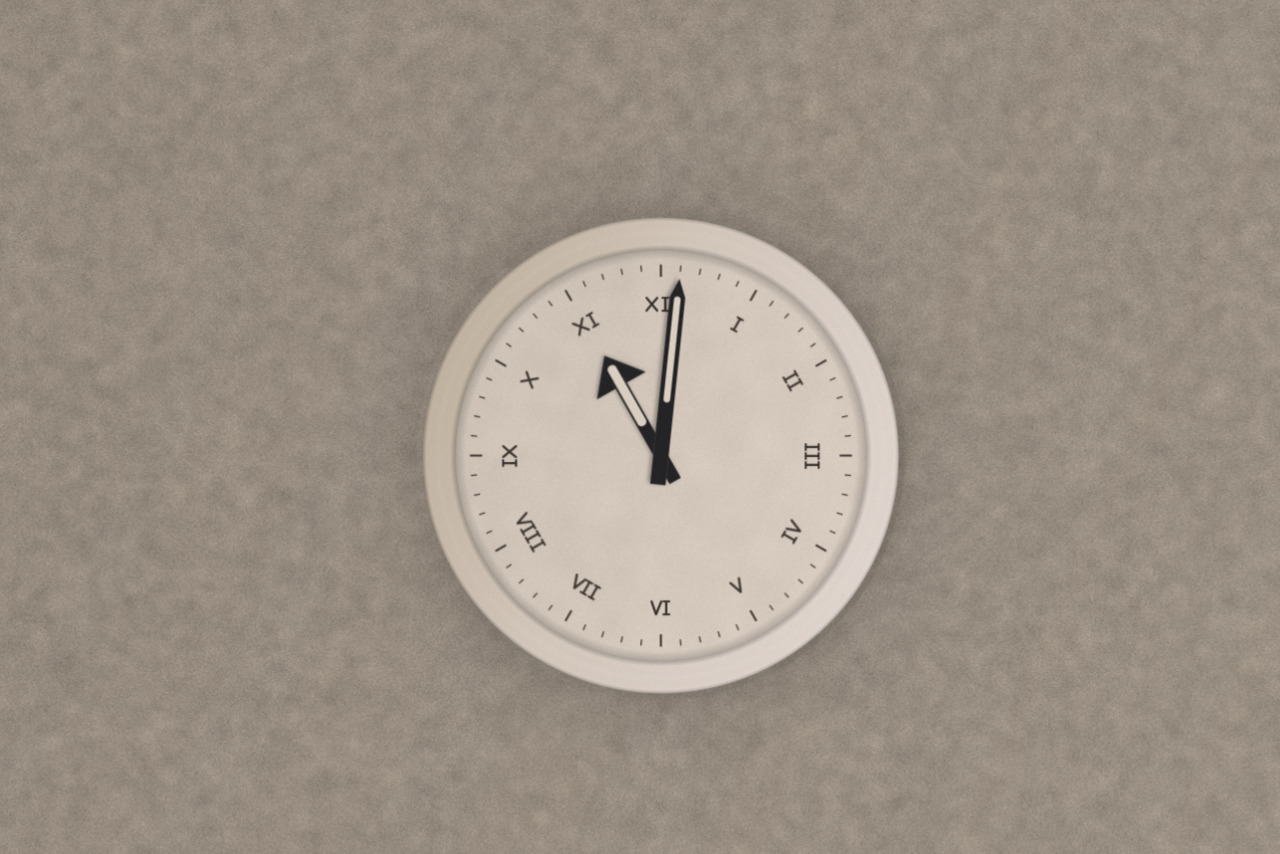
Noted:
11,01
